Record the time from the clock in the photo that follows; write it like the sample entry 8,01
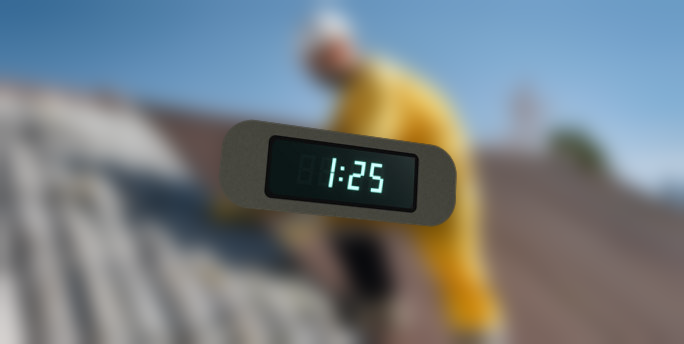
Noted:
1,25
